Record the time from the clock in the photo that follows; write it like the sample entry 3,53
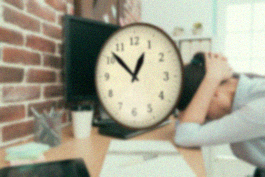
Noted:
12,52
